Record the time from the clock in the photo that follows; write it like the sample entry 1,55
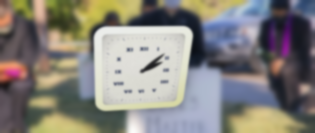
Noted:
2,08
